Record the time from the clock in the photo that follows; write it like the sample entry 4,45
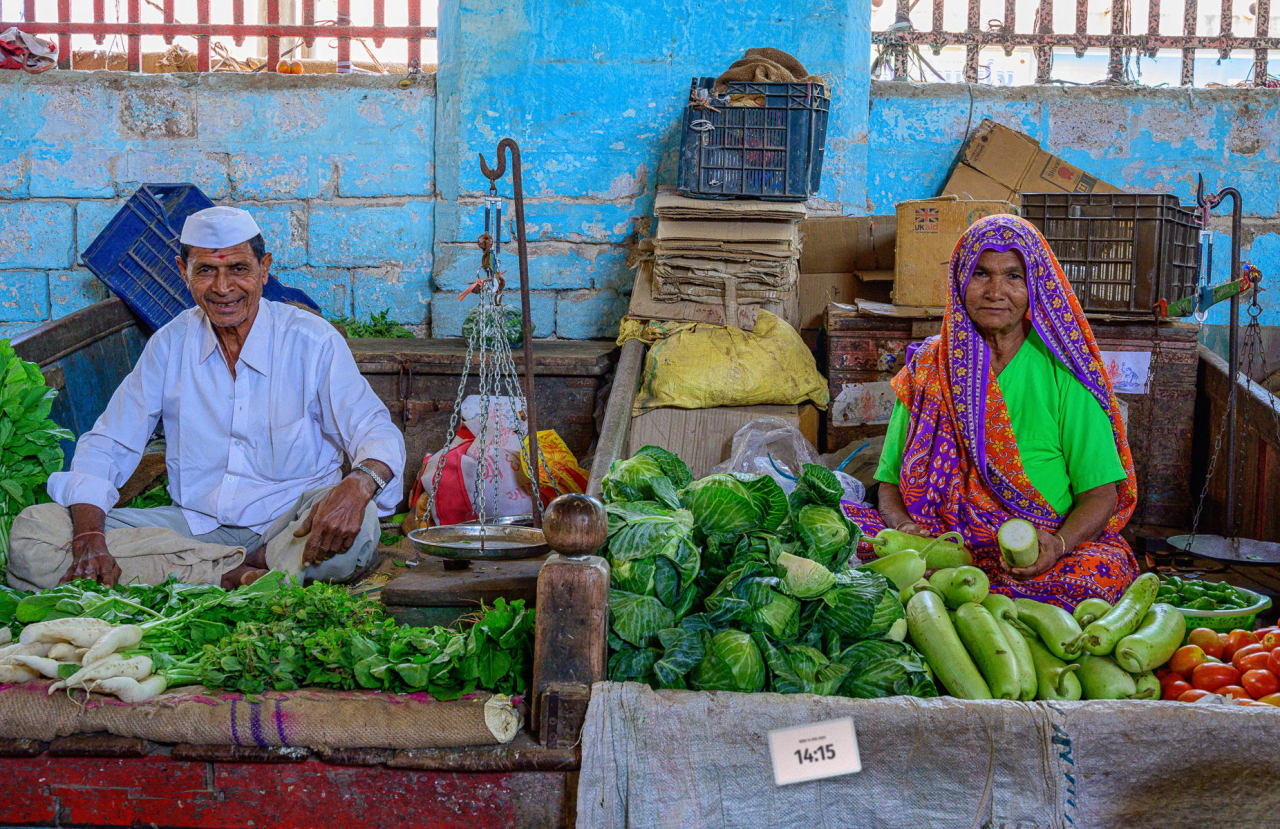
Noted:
14,15
